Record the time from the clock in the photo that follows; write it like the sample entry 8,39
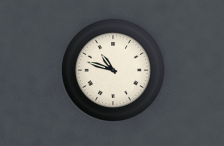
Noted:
10,48
